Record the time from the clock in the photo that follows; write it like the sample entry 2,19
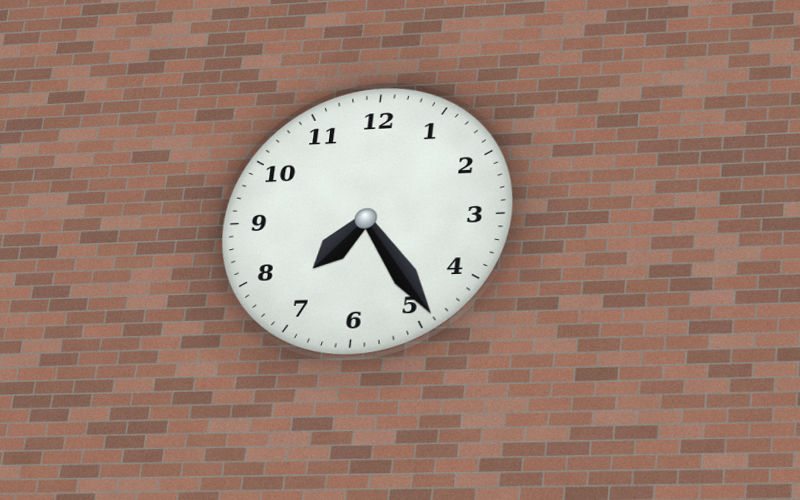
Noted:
7,24
